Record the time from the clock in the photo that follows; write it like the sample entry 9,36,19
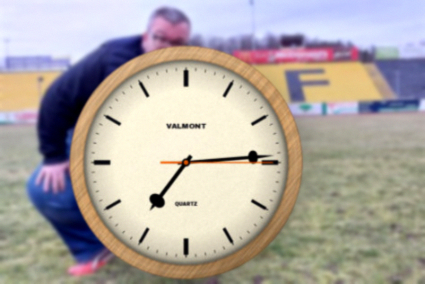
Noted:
7,14,15
